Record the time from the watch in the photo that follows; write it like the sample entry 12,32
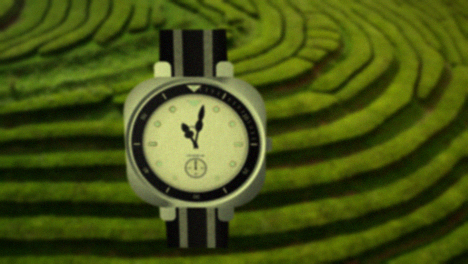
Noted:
11,02
